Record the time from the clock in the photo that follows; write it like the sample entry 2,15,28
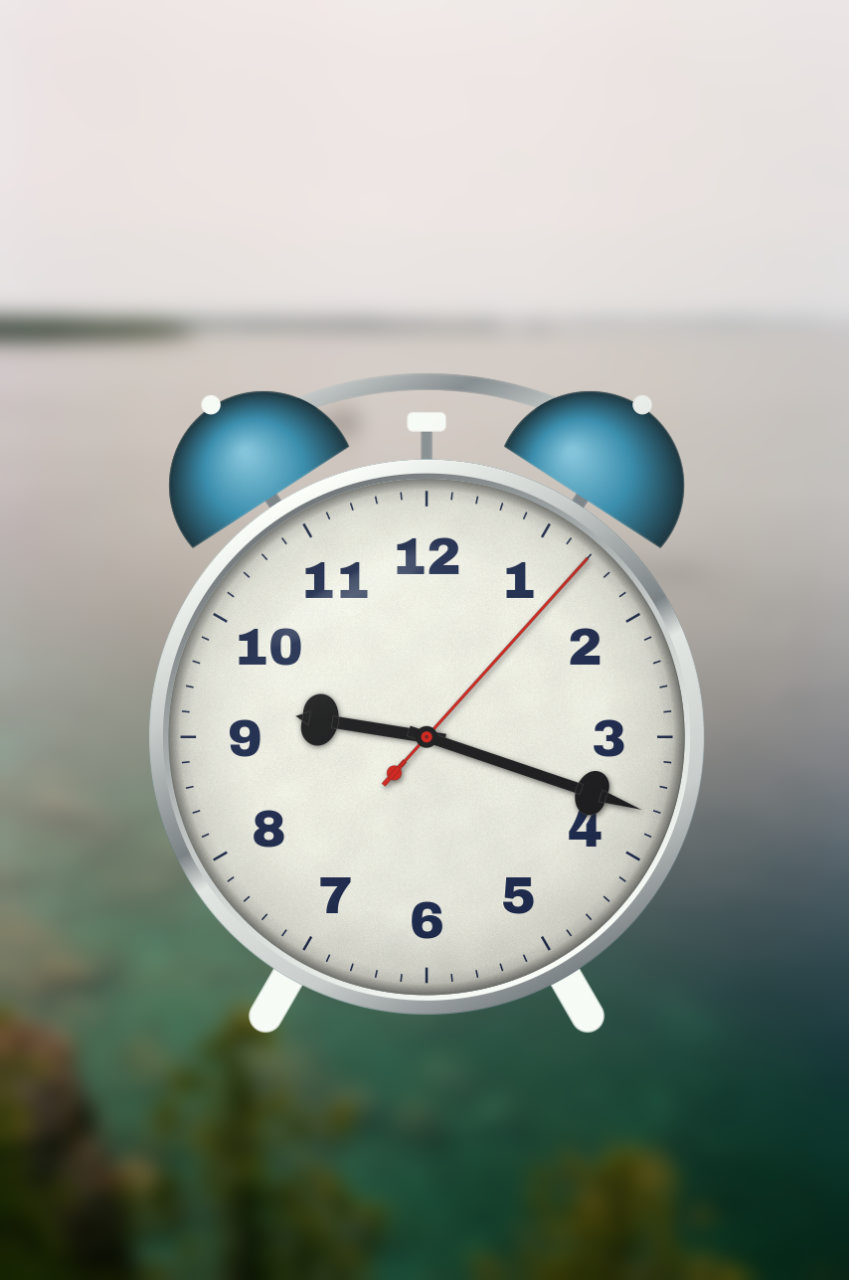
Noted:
9,18,07
